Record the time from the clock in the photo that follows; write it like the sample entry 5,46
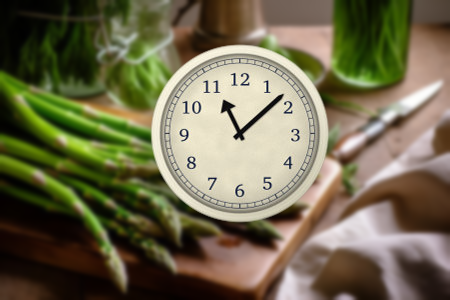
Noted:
11,08
